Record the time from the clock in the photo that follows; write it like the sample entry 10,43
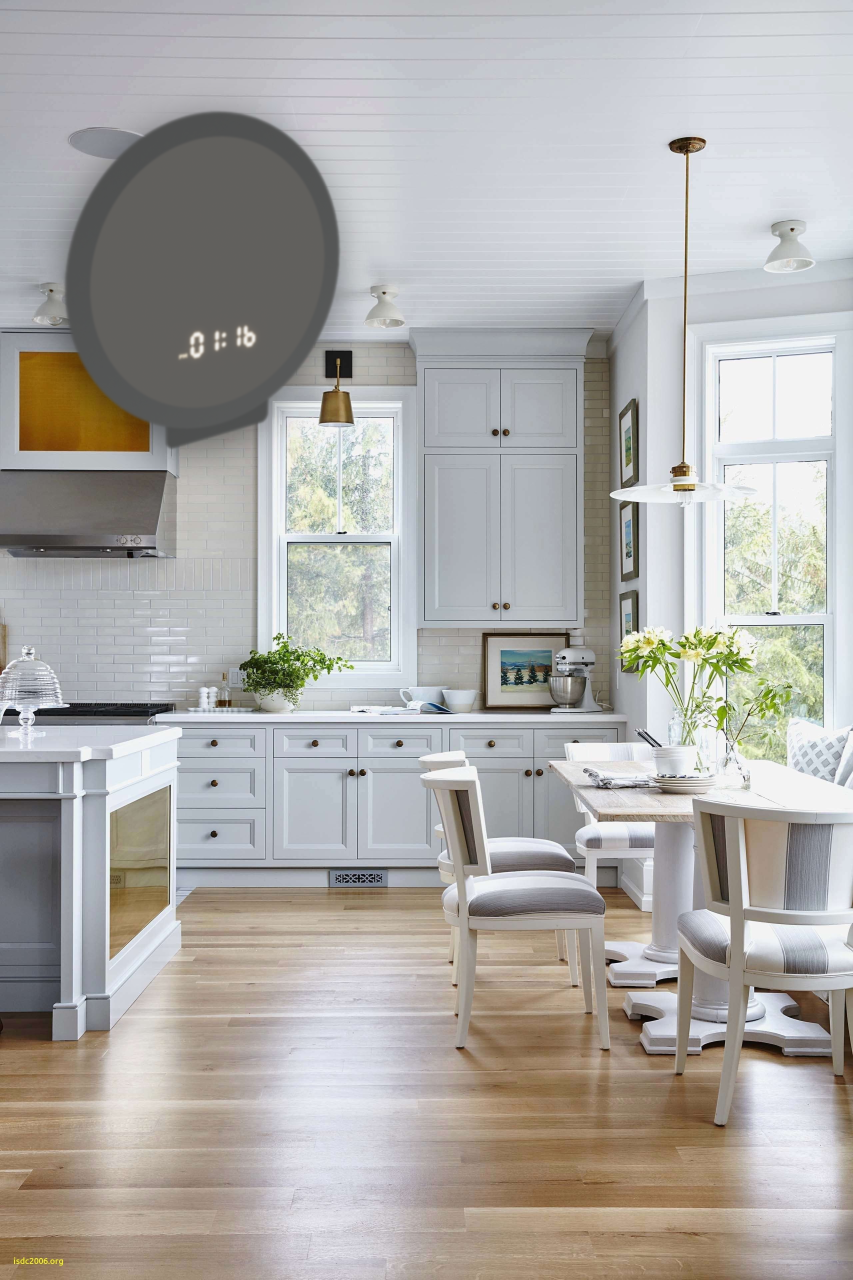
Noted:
1,16
